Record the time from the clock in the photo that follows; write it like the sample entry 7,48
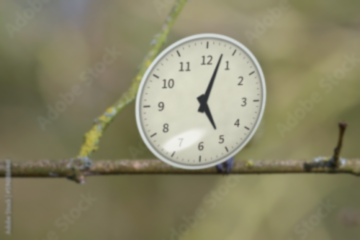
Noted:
5,03
